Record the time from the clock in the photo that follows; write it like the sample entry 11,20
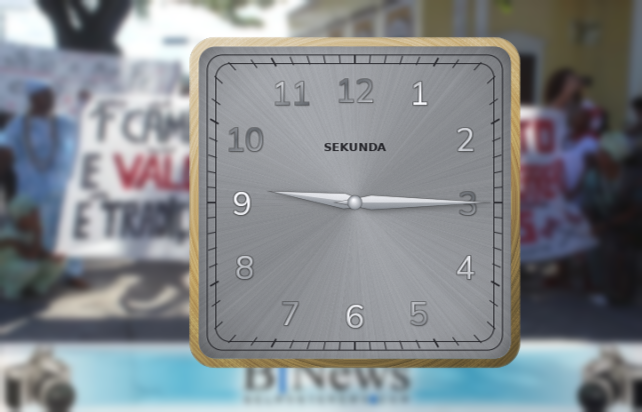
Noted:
9,15
